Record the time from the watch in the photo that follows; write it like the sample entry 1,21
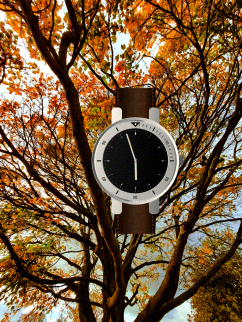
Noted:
5,57
